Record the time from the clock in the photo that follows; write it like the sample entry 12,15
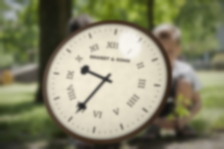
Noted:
9,35
